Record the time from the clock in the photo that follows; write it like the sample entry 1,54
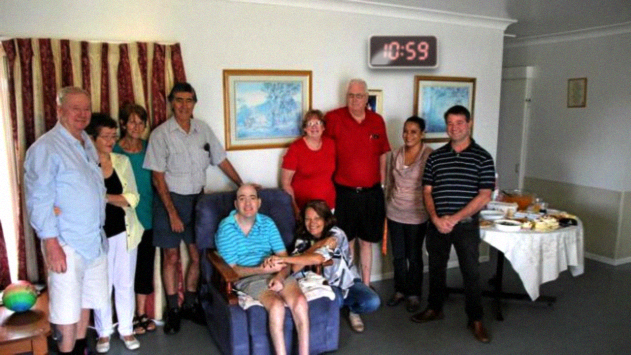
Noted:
10,59
